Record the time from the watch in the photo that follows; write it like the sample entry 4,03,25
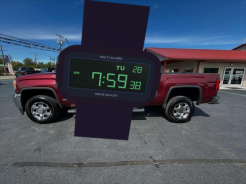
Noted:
7,59,38
